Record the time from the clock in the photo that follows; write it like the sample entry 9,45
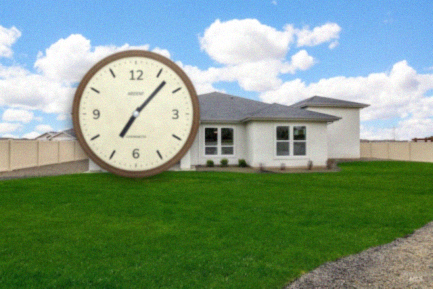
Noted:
7,07
